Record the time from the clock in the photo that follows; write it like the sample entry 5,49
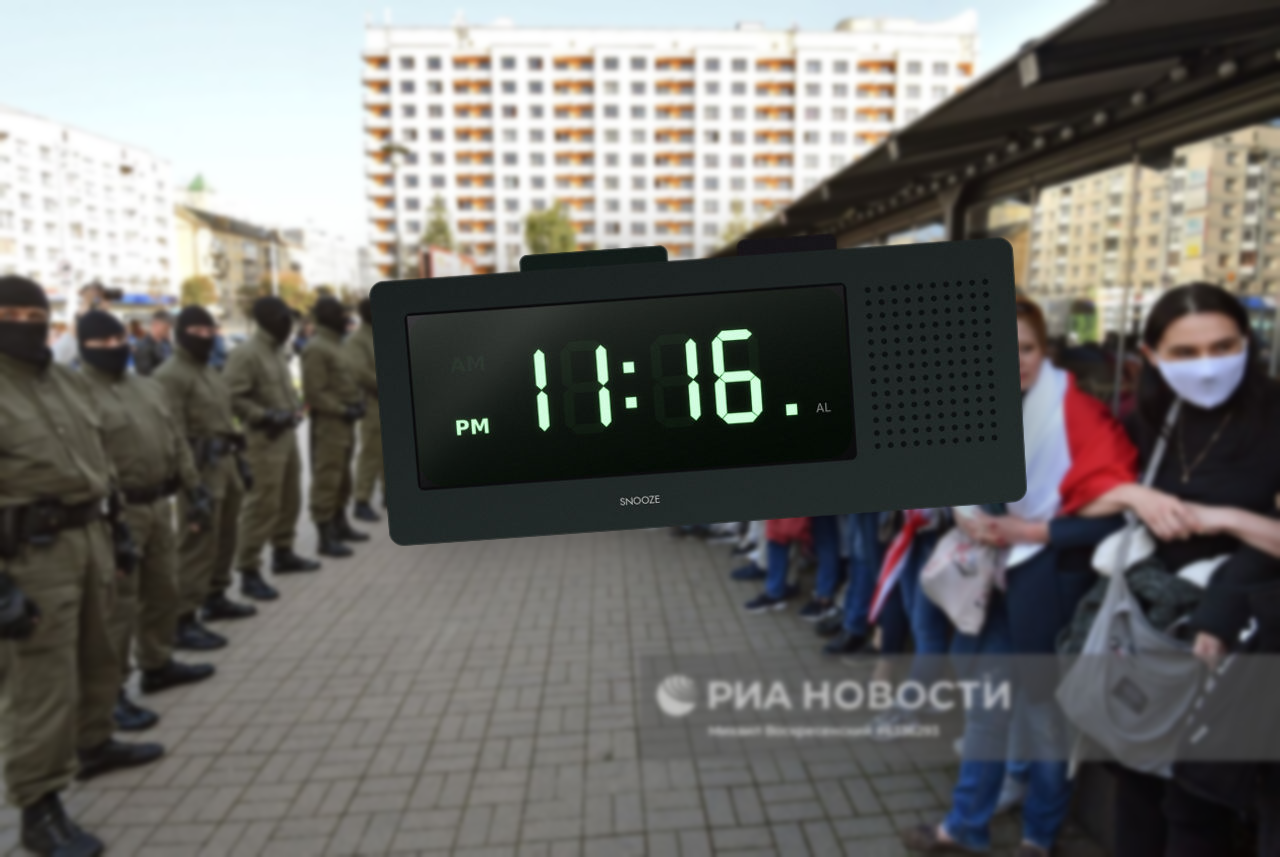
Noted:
11,16
